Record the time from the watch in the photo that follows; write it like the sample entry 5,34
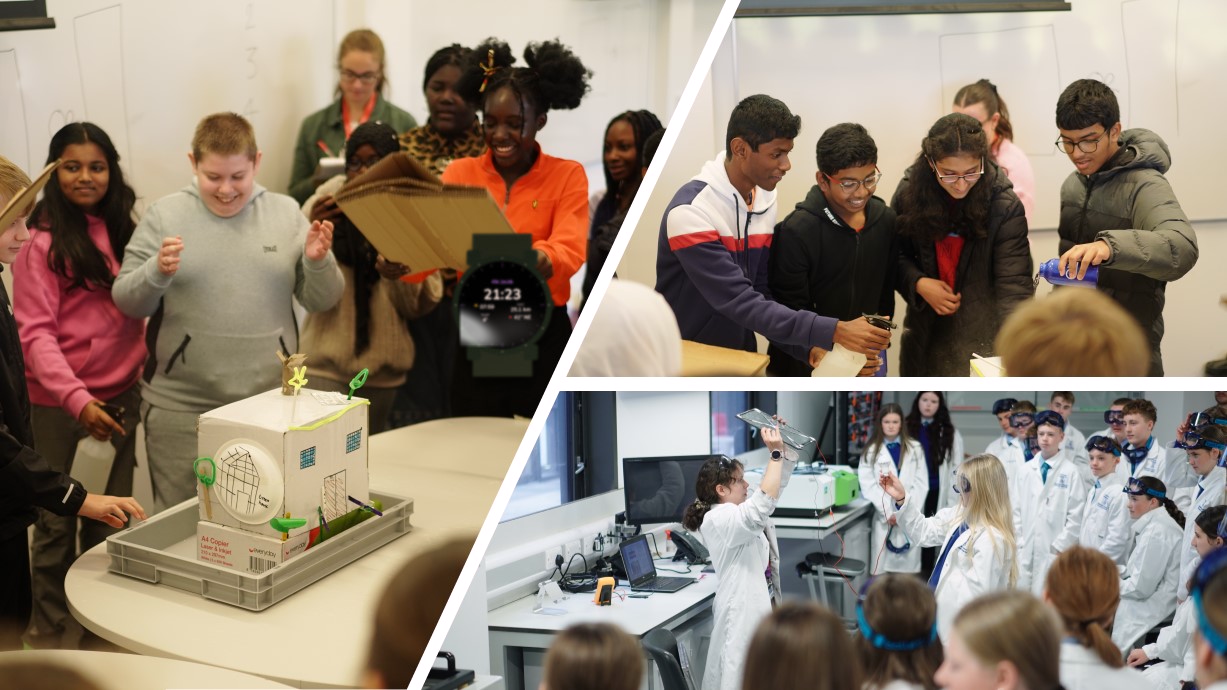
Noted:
21,23
